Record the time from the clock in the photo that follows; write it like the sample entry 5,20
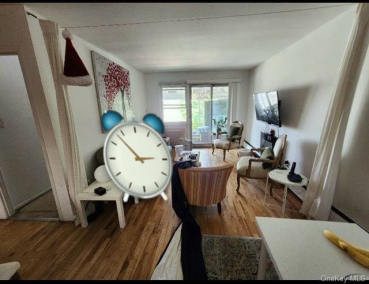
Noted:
2,53
